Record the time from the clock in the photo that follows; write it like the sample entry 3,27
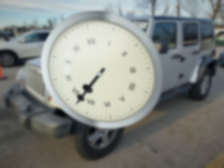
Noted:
7,38
